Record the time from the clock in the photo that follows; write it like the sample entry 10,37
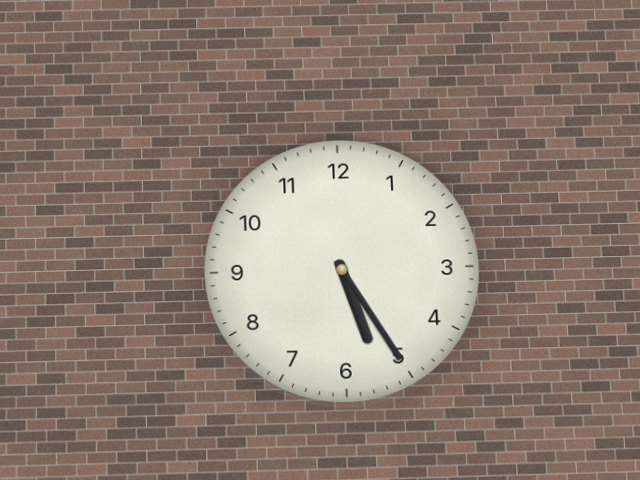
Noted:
5,25
